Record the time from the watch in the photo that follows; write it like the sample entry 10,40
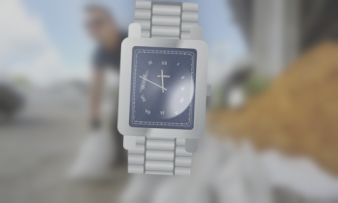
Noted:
11,49
